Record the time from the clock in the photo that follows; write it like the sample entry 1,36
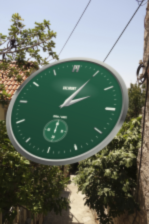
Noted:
2,05
